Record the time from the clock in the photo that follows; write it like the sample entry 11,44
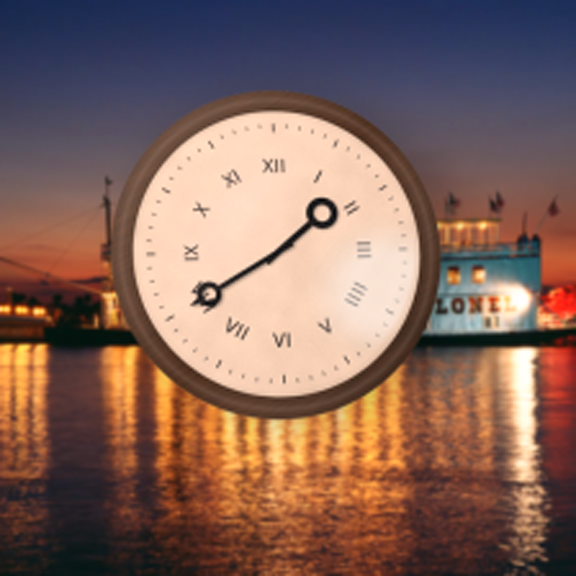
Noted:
1,40
